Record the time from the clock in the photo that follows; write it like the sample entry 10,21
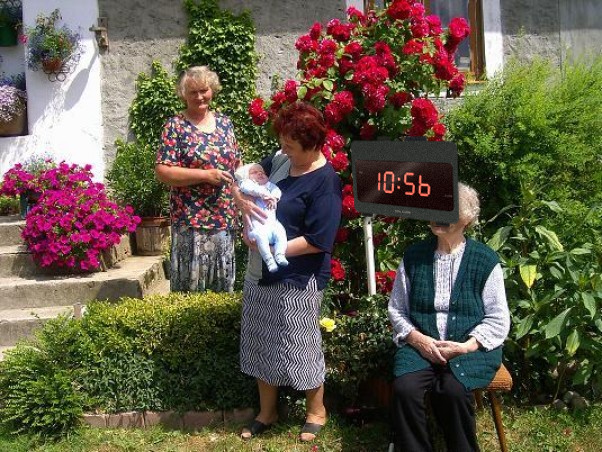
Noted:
10,56
